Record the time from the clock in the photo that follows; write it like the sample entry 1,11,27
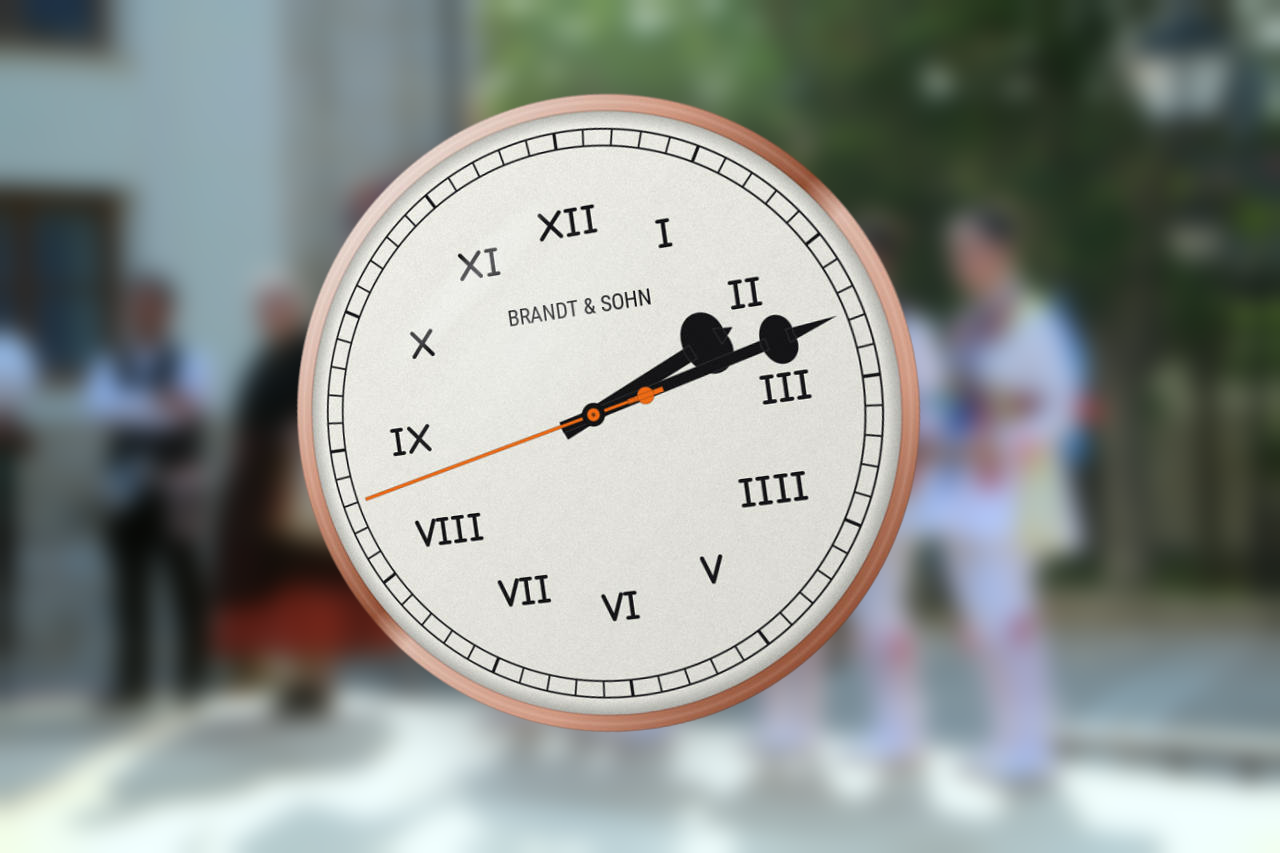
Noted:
2,12,43
